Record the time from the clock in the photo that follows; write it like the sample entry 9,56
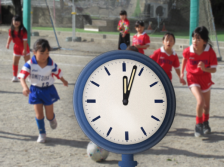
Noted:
12,03
